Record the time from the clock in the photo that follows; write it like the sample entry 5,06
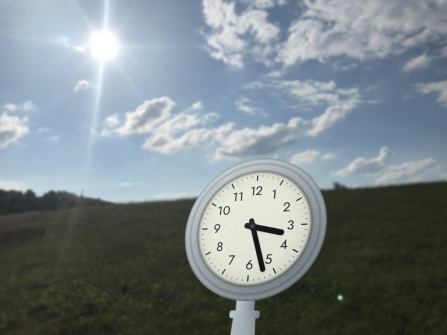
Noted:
3,27
